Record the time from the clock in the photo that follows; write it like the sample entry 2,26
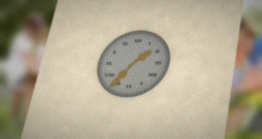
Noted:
1,36
